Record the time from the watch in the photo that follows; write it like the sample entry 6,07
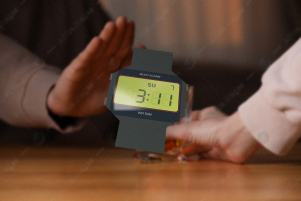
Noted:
3,11
